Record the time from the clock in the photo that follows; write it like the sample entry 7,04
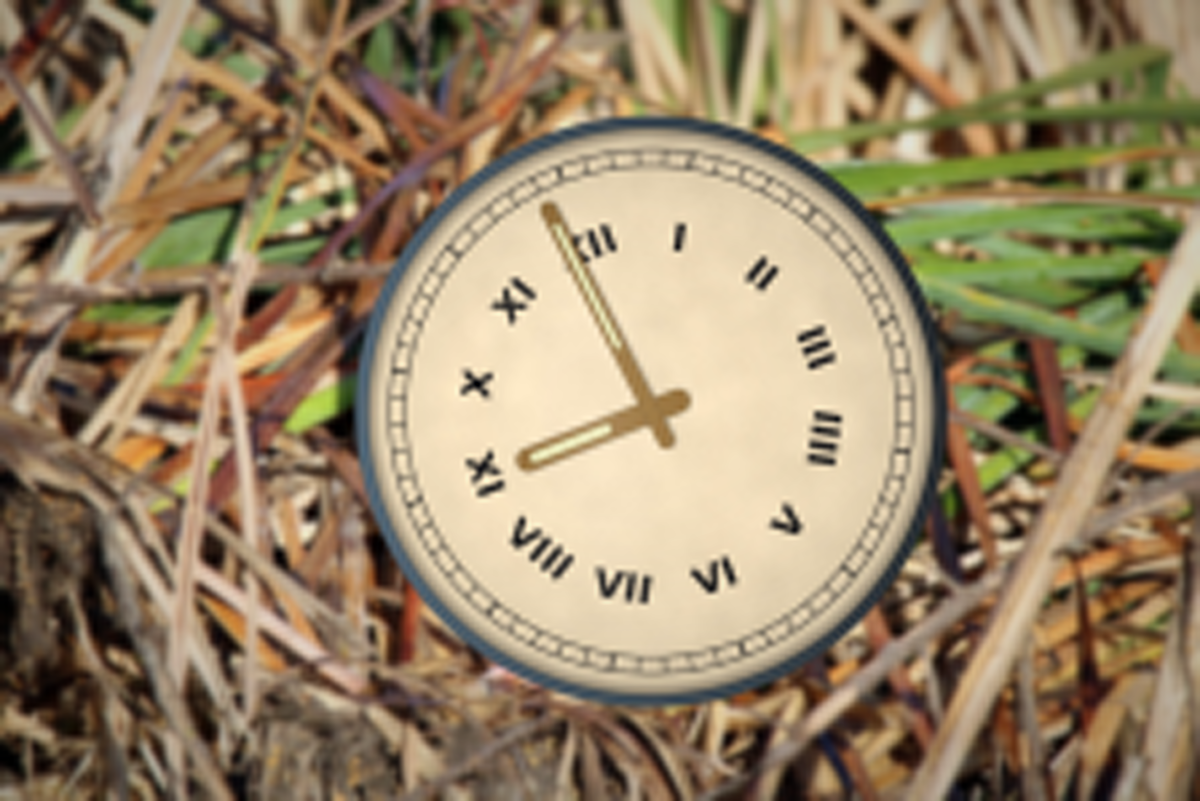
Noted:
8,59
